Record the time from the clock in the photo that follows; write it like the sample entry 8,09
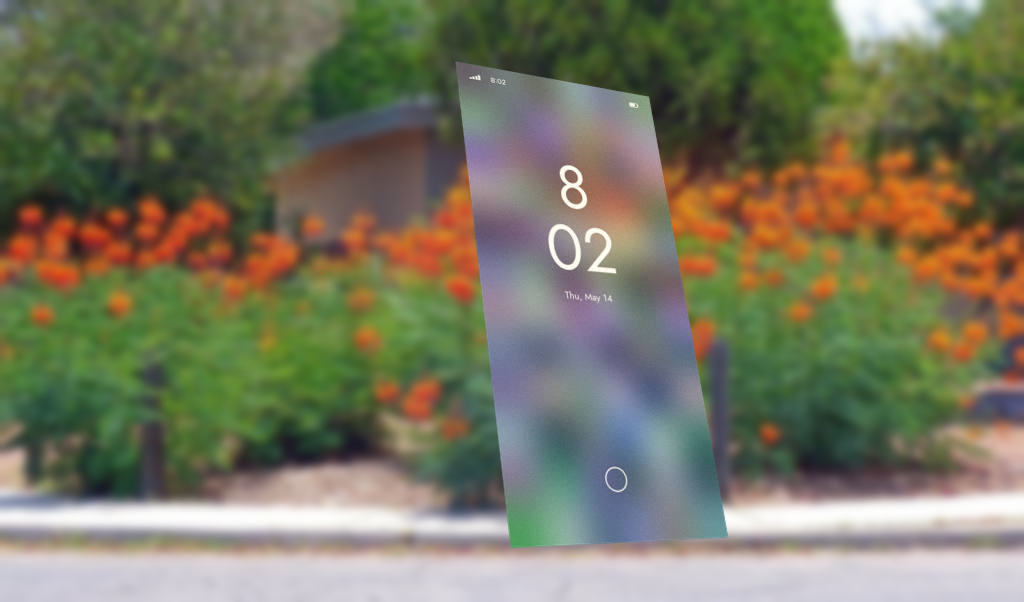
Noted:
8,02
